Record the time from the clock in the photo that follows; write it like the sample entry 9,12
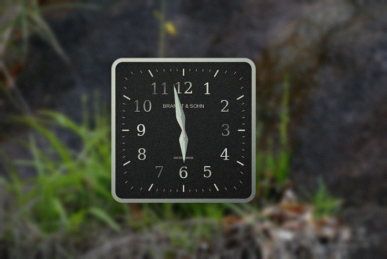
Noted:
5,58
